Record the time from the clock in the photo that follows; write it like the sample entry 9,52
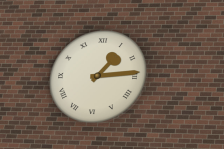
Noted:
1,14
